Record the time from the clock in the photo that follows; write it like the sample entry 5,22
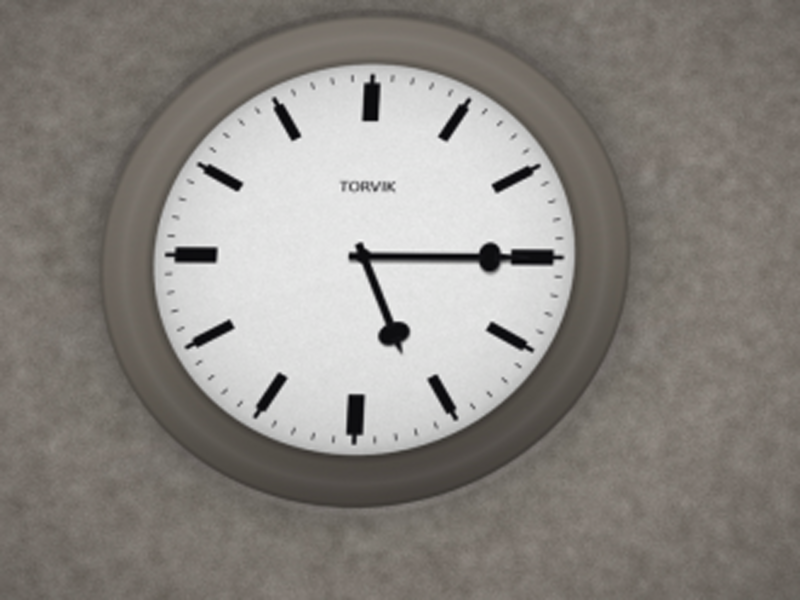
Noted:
5,15
